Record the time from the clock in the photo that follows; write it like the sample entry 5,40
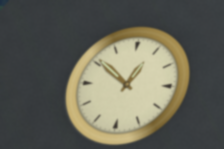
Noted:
12,51
